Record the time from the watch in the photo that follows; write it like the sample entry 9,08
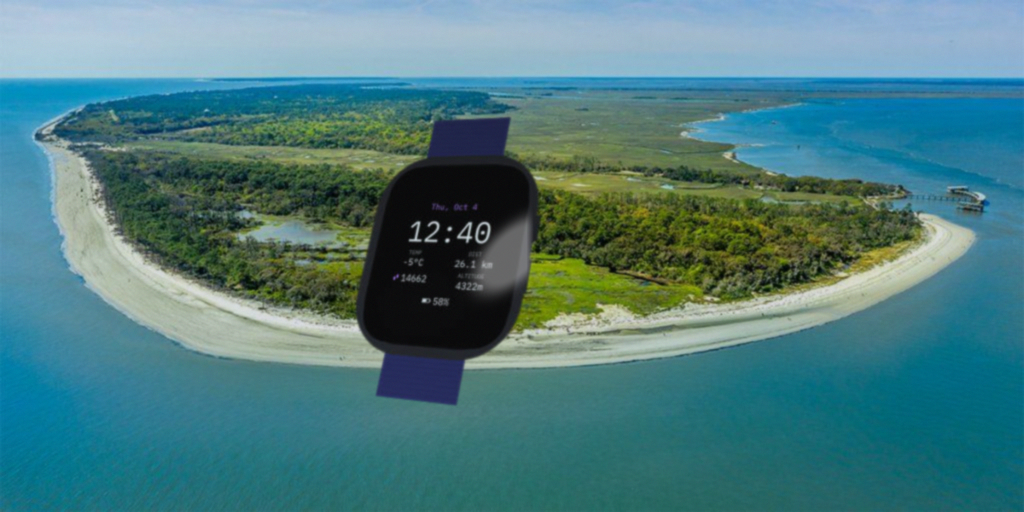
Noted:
12,40
